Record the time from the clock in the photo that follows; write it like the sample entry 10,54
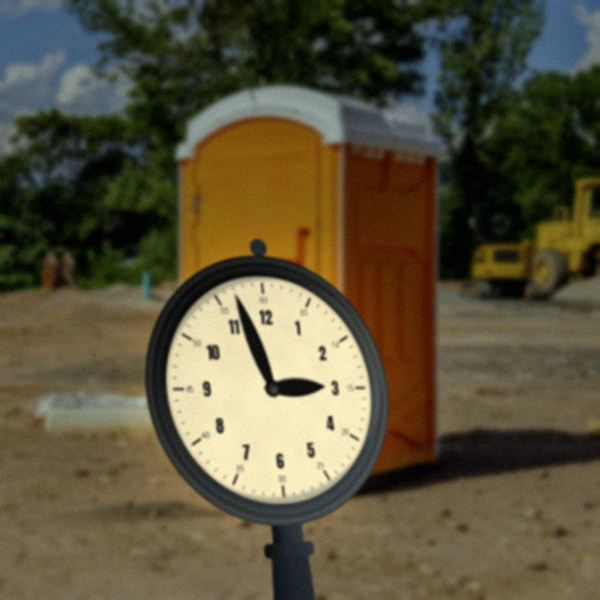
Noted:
2,57
